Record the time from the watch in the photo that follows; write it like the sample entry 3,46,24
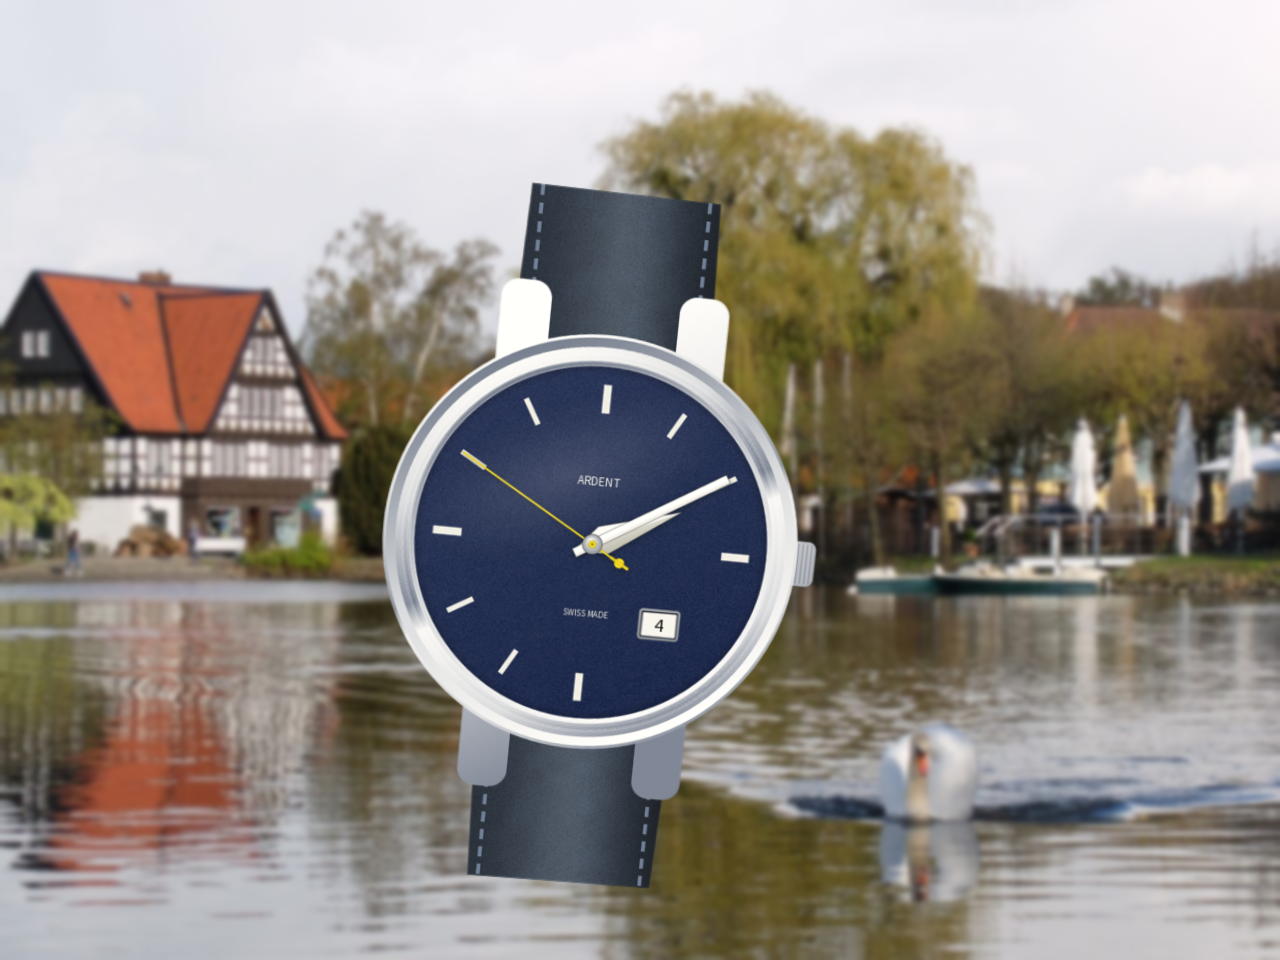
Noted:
2,09,50
